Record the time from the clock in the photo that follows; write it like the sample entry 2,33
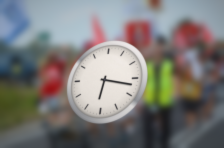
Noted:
6,17
